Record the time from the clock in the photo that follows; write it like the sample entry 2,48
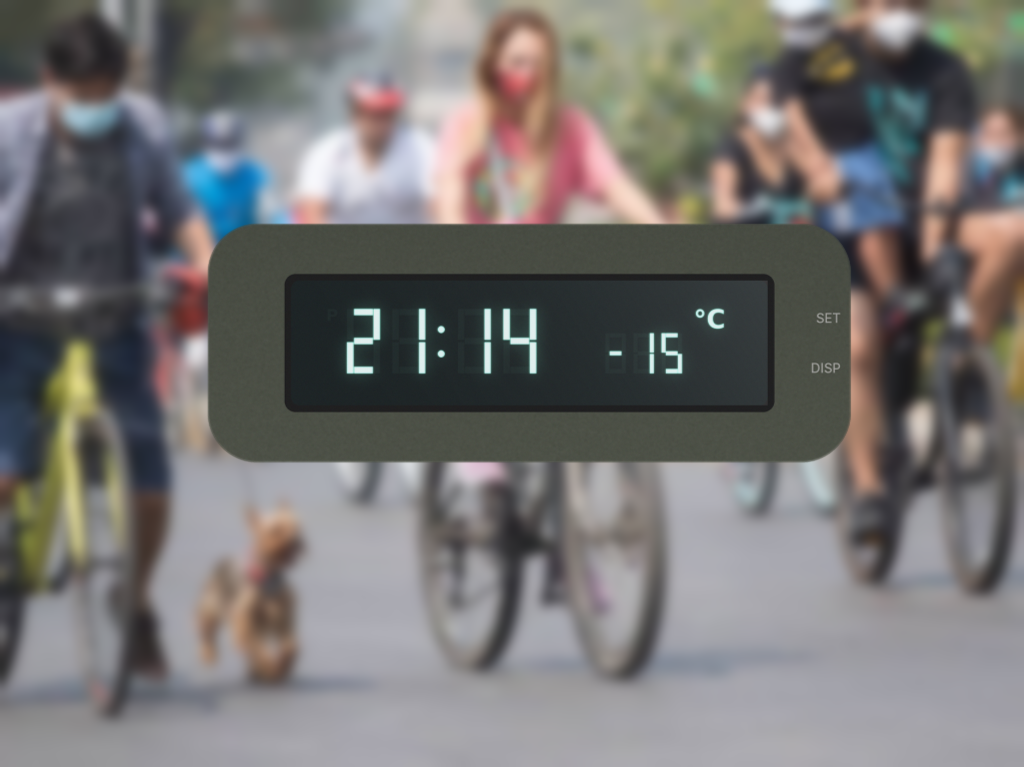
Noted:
21,14
